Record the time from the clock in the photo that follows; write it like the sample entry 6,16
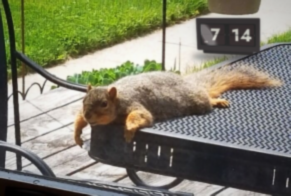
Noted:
7,14
